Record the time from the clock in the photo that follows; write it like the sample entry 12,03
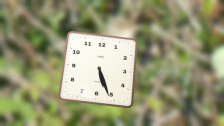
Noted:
5,26
